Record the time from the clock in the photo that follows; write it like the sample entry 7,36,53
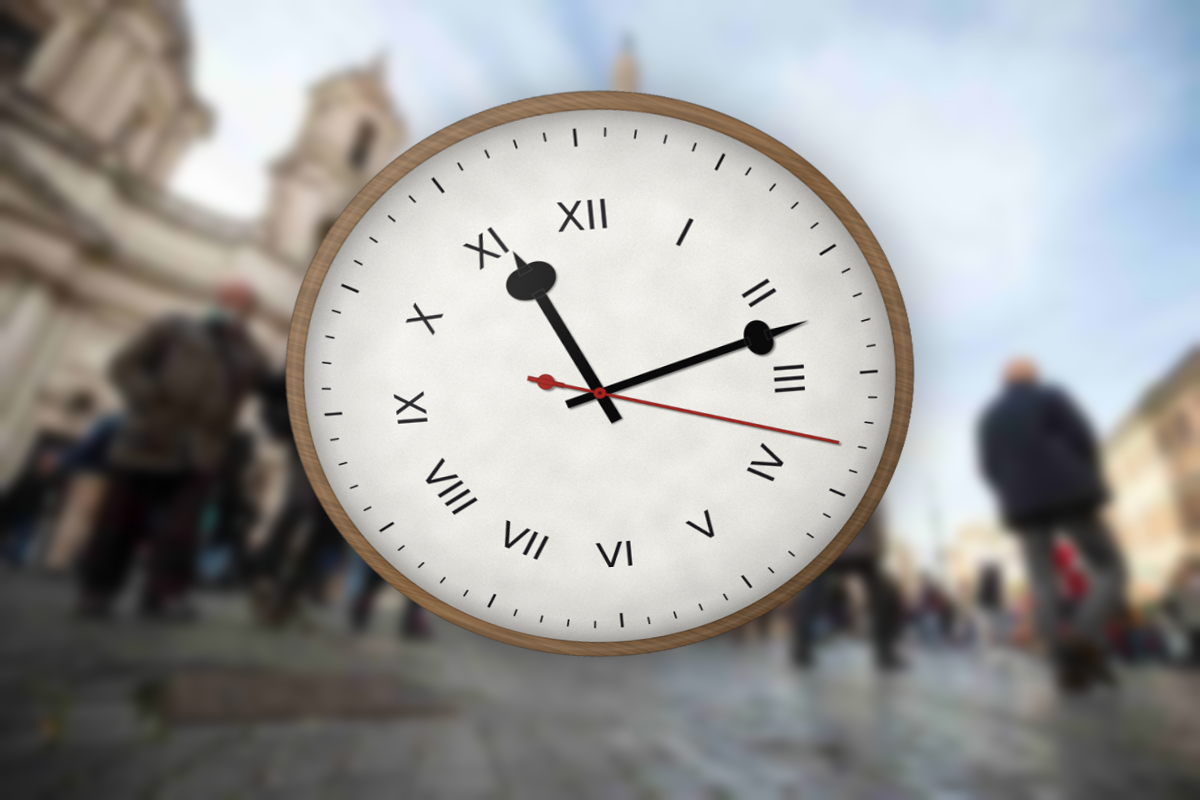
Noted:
11,12,18
